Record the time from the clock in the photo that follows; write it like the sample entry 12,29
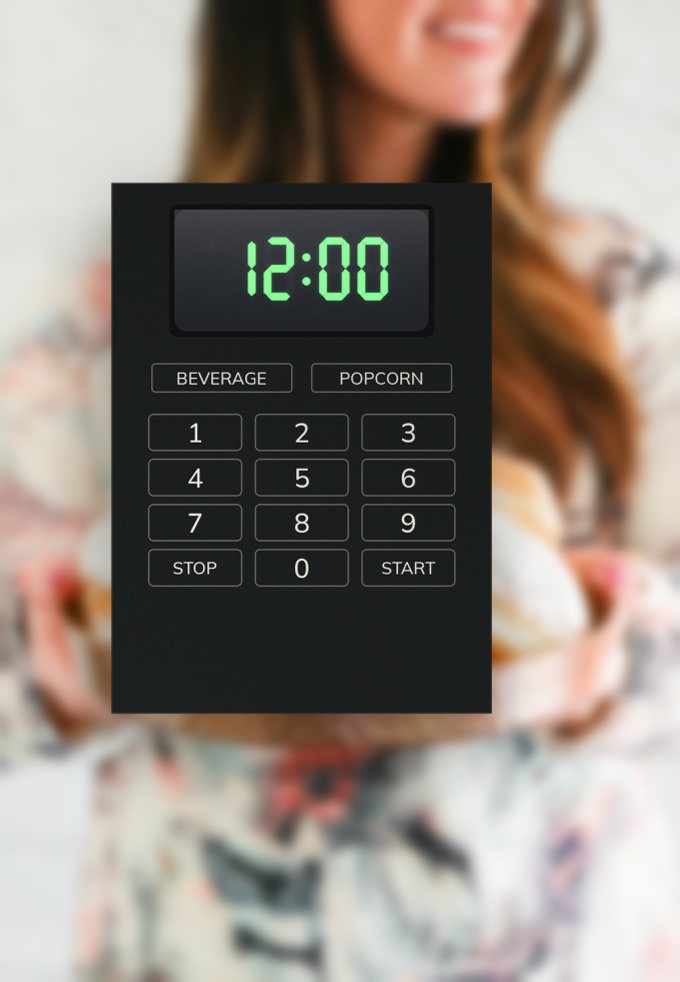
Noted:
12,00
